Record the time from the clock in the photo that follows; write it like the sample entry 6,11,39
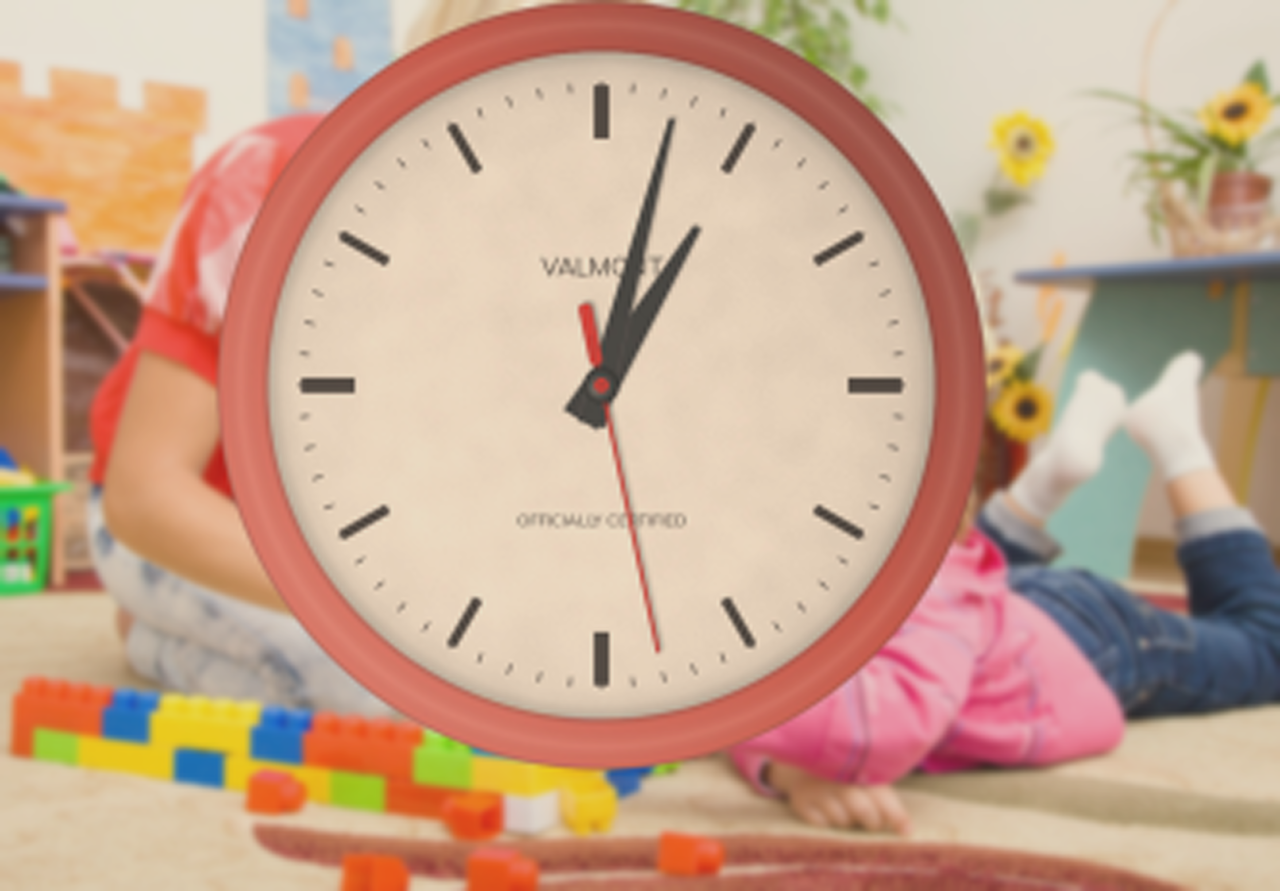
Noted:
1,02,28
